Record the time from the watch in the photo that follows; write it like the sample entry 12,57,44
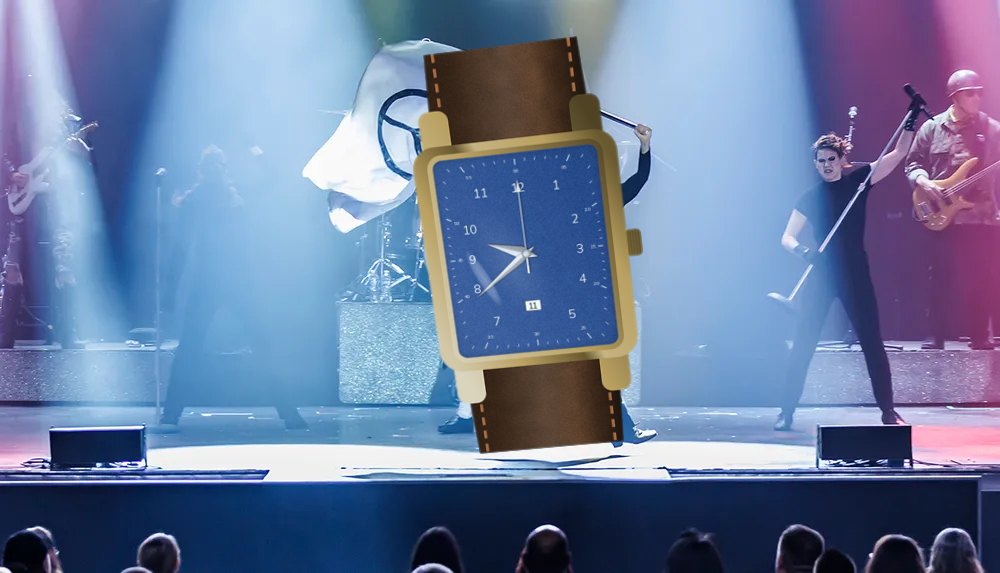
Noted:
9,39,00
